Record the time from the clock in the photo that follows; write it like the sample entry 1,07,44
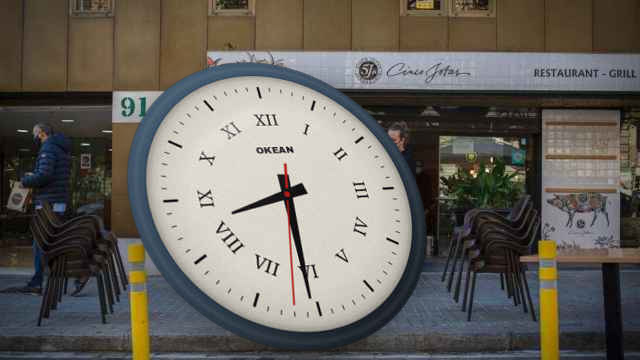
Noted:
8,30,32
